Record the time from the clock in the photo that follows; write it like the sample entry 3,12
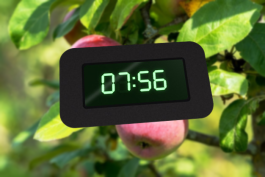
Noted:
7,56
